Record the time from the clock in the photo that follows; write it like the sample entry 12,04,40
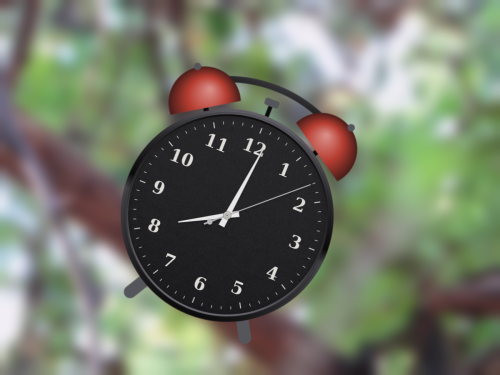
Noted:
8,01,08
